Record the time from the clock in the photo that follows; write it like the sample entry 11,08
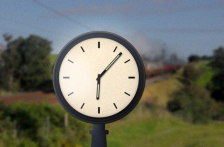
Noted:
6,07
